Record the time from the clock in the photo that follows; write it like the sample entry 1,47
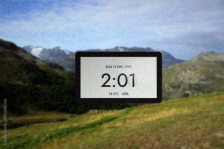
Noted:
2,01
